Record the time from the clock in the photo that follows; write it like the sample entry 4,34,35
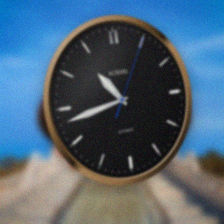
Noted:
10,43,05
